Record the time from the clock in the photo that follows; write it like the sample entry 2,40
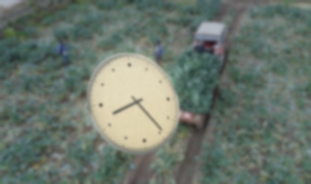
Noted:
8,24
